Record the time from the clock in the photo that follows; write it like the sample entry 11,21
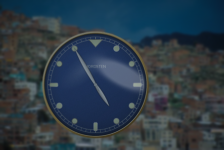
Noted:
4,55
